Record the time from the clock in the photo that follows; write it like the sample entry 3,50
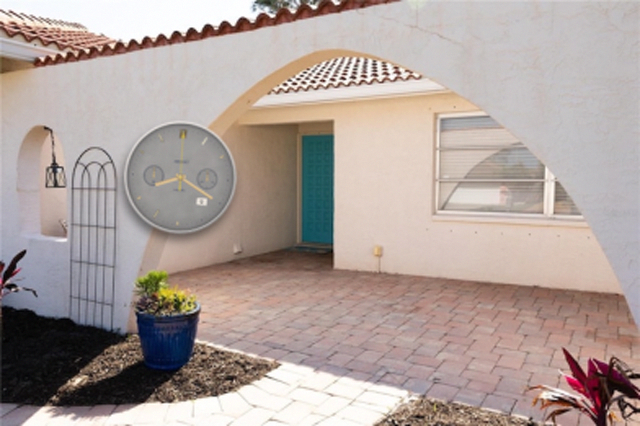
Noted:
8,20
